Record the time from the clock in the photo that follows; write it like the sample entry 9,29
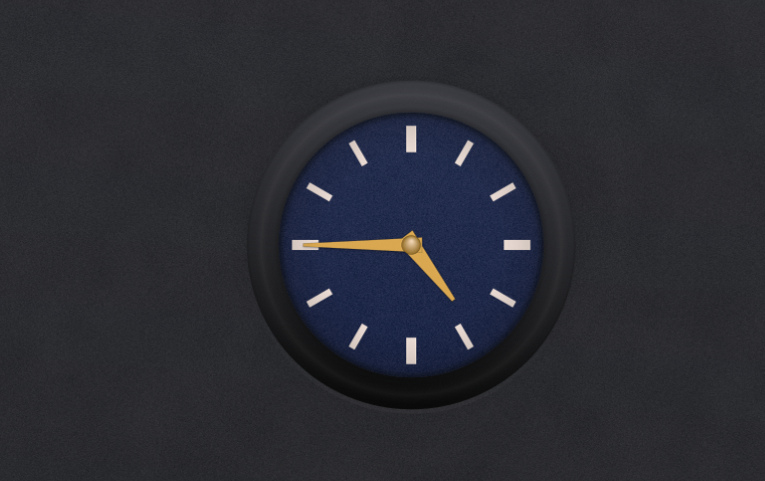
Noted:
4,45
